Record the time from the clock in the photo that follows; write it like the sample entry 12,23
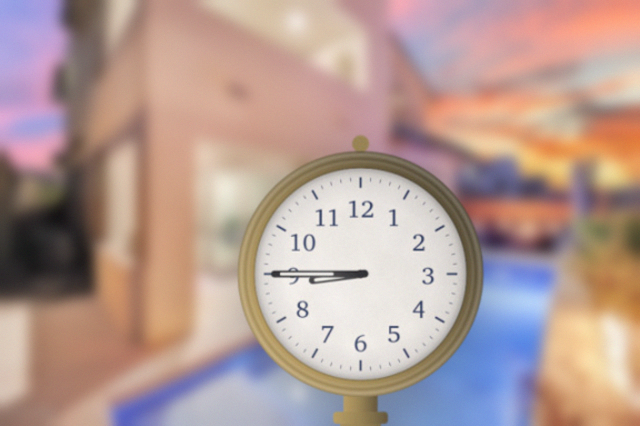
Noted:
8,45
